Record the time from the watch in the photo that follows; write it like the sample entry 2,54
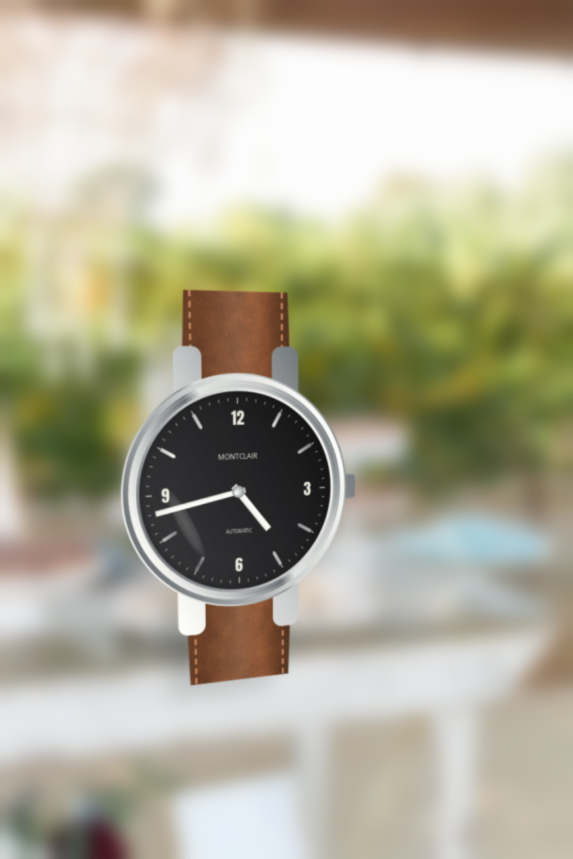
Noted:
4,43
